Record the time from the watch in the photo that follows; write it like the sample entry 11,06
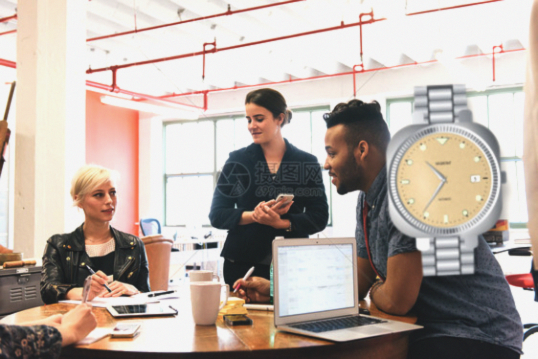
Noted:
10,36
